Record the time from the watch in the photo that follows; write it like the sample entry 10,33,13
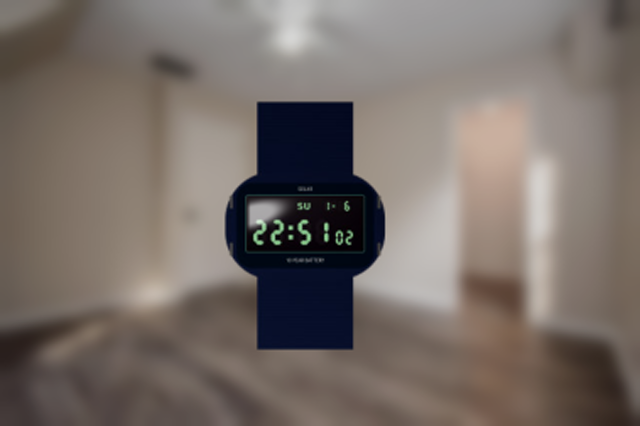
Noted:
22,51,02
